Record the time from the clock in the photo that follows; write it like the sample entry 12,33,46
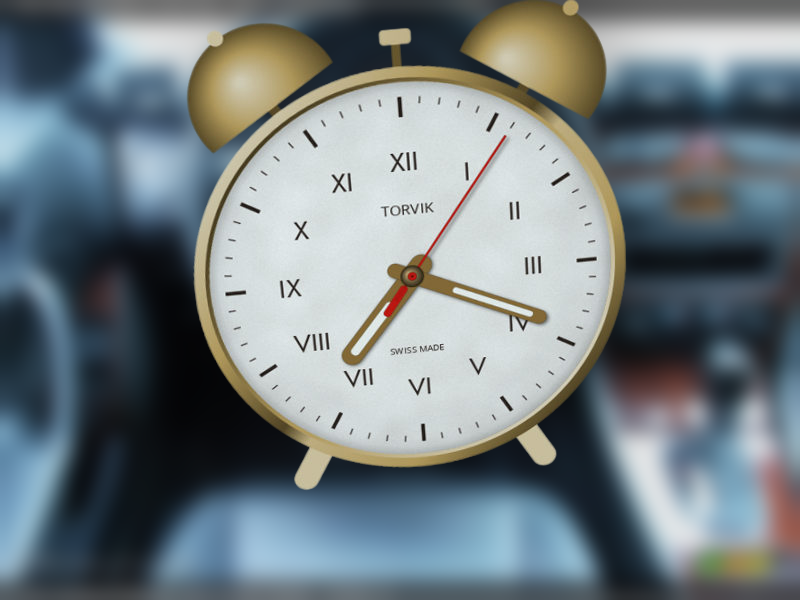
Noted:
7,19,06
